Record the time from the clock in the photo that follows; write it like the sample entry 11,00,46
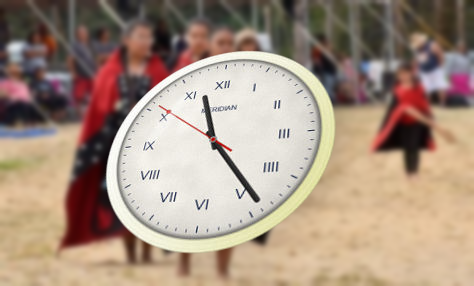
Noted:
11,23,51
